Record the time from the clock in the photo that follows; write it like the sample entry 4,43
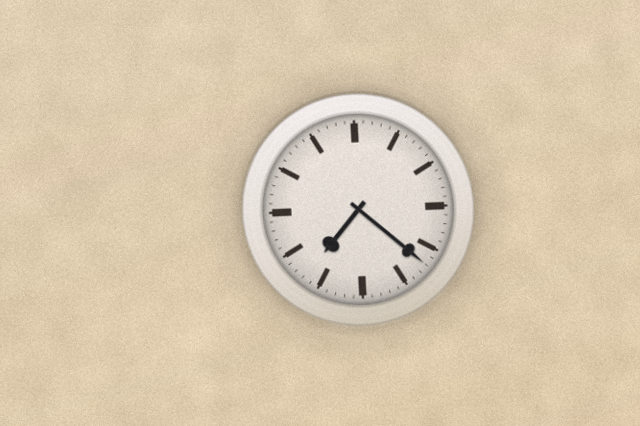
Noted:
7,22
